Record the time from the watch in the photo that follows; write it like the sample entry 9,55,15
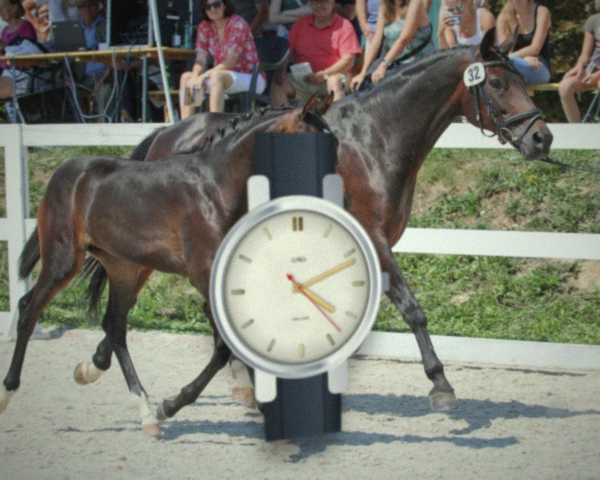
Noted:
4,11,23
